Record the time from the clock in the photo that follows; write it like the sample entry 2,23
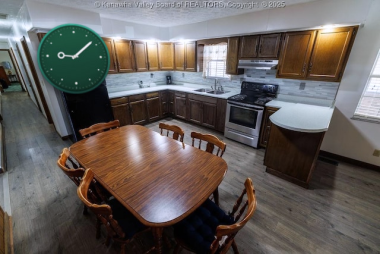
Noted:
9,08
